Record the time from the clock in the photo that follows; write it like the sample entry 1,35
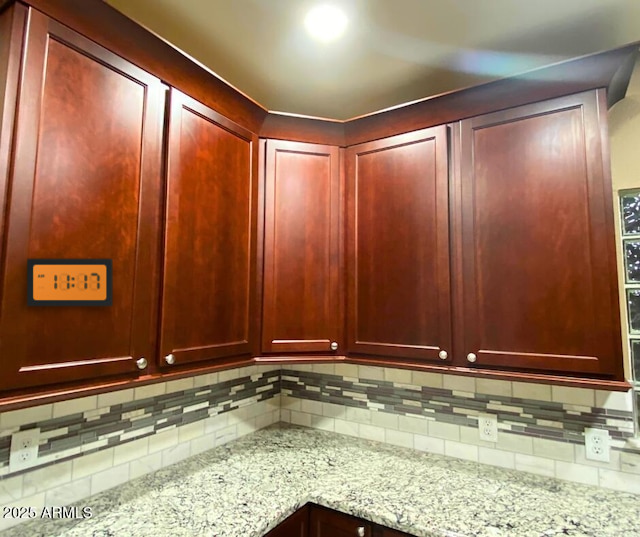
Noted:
11,17
